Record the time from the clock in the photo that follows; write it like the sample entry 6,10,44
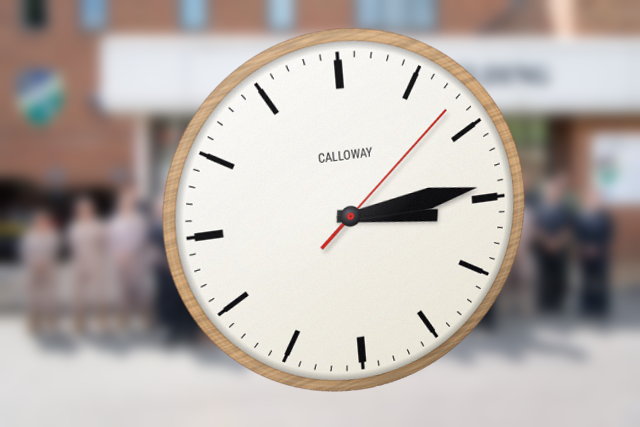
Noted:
3,14,08
